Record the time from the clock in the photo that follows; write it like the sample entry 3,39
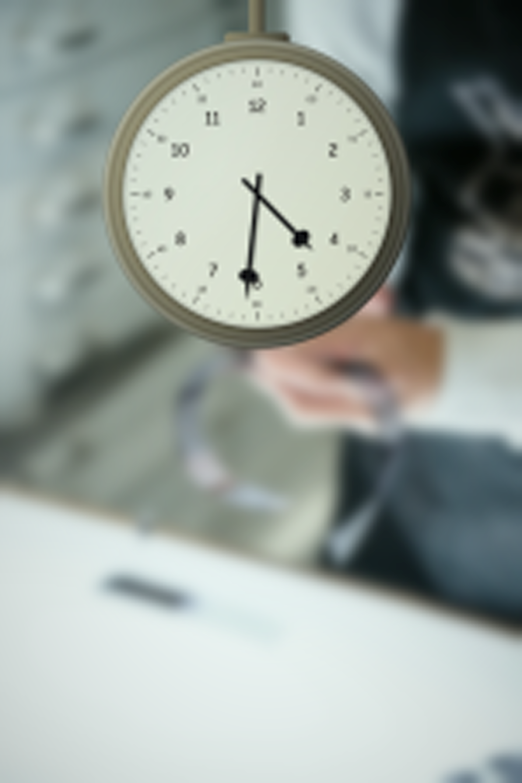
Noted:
4,31
